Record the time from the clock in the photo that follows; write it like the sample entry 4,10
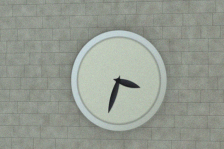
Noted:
3,33
